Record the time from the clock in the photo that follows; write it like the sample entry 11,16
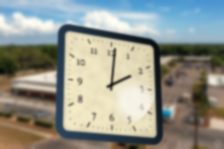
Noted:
2,01
